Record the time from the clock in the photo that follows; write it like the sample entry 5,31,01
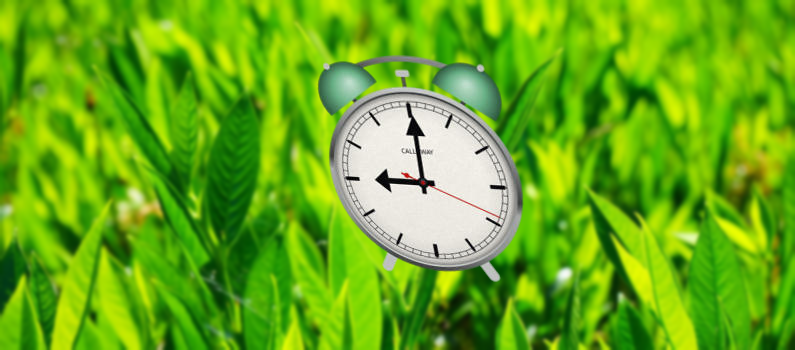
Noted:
9,00,19
